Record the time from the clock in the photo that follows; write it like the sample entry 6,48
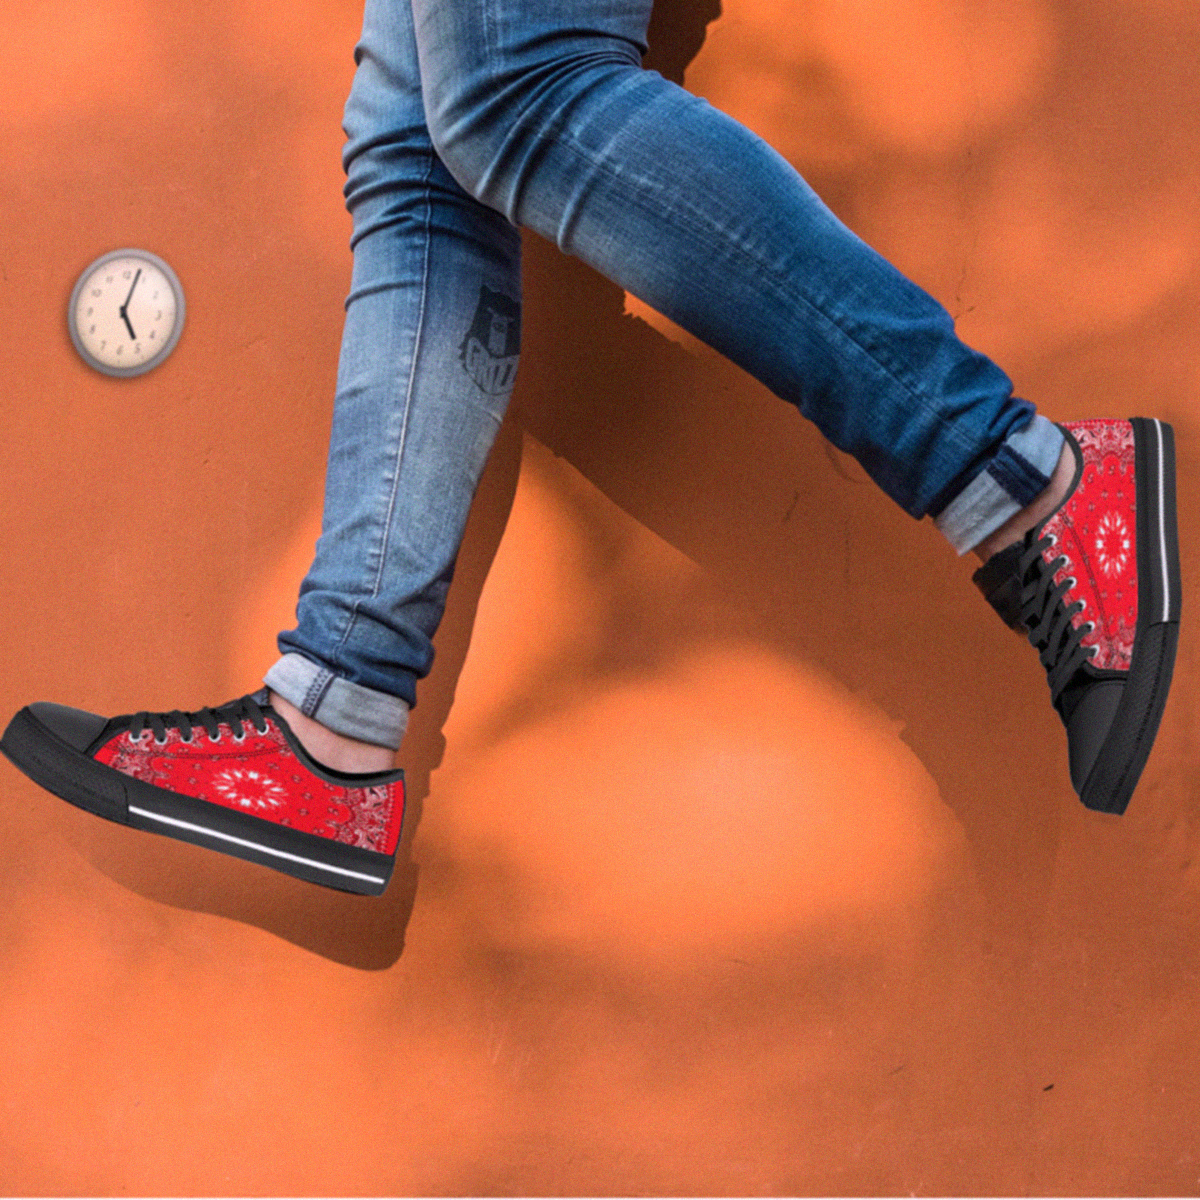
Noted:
5,03
